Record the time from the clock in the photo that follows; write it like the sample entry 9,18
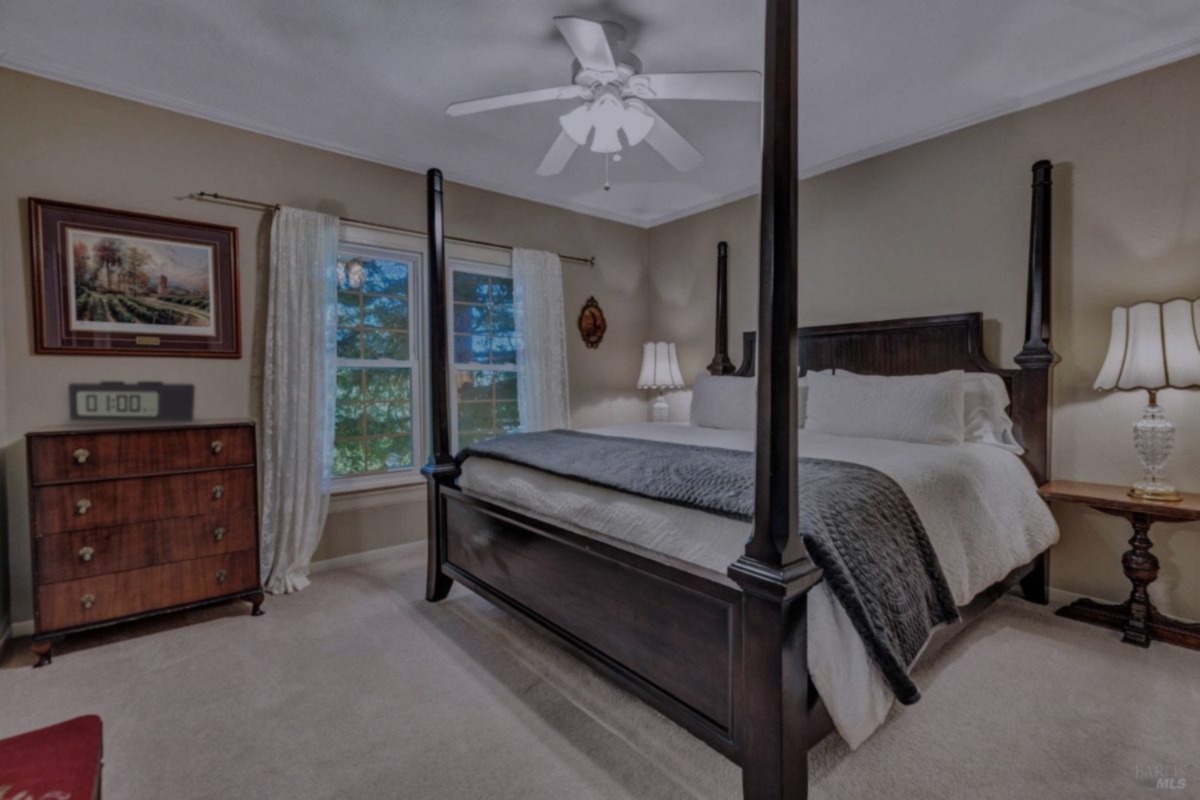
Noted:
1,00
